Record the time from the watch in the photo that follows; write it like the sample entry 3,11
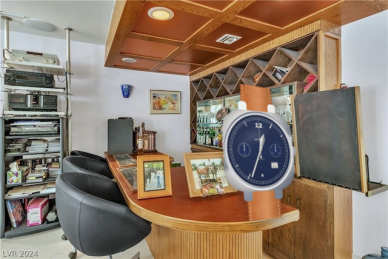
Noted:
12,34
